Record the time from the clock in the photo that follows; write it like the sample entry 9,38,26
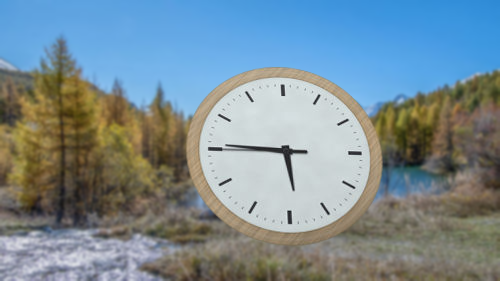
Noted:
5,45,45
